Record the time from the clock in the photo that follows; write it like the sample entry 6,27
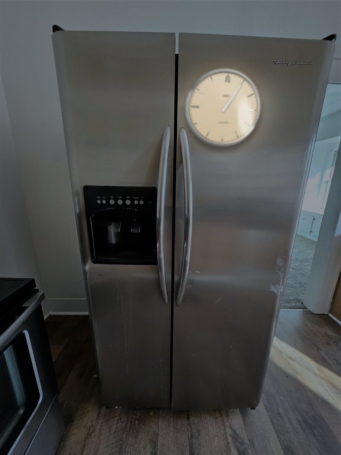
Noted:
1,05
